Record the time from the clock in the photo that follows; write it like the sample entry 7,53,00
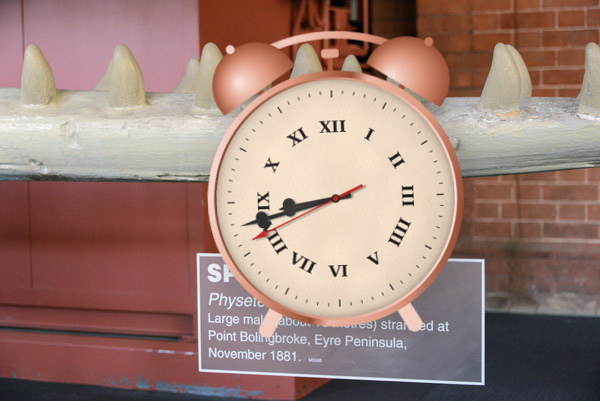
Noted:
8,42,41
